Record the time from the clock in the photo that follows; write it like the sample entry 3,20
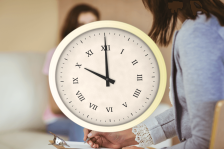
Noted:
10,00
